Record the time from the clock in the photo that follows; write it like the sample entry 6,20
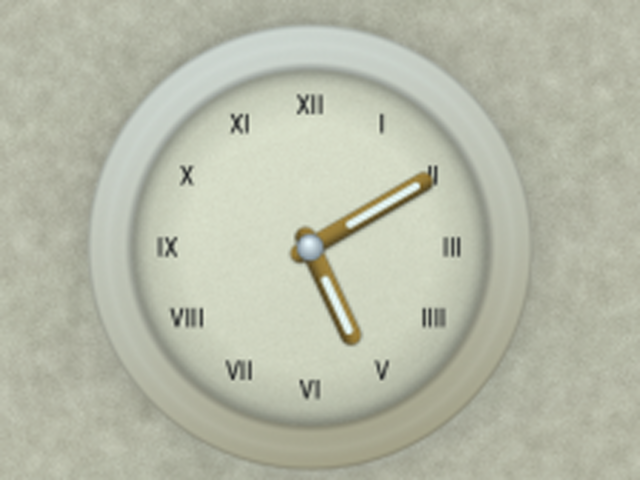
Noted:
5,10
